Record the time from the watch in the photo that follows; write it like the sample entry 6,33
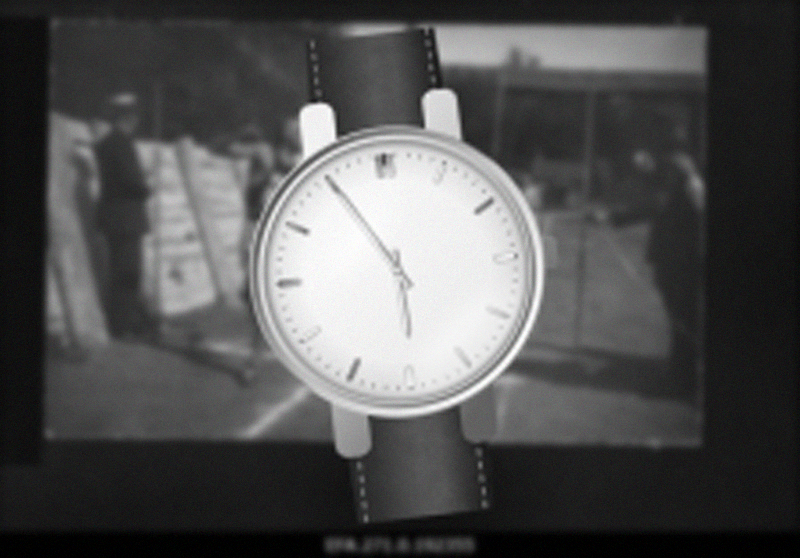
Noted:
5,55
